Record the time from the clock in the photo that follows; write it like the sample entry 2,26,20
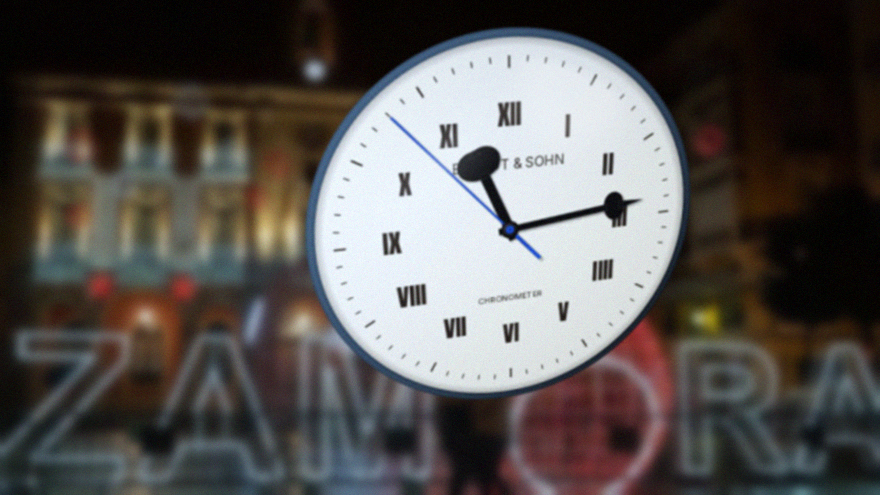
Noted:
11,13,53
